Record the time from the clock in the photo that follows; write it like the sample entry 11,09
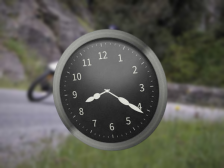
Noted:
8,21
